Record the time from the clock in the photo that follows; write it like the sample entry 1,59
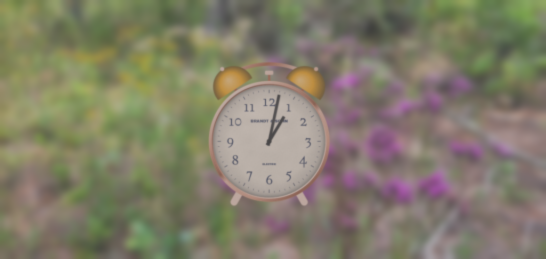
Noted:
1,02
